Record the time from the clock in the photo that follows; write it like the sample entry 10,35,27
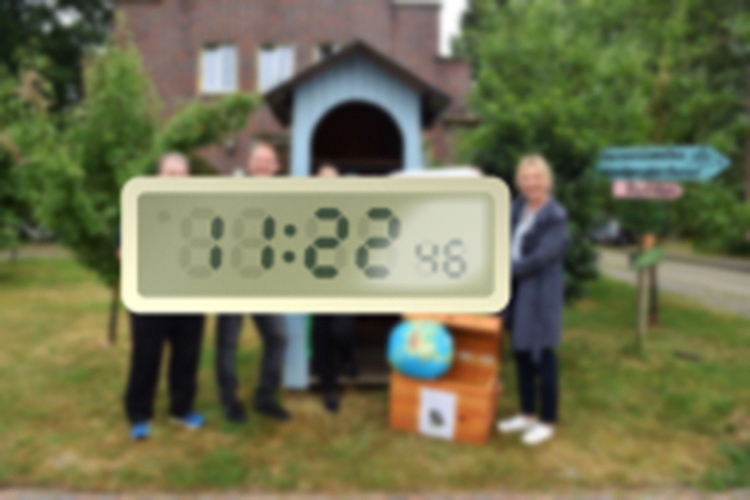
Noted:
11,22,46
